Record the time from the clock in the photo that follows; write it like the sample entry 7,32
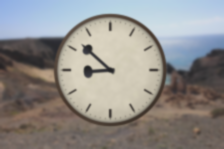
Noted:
8,52
